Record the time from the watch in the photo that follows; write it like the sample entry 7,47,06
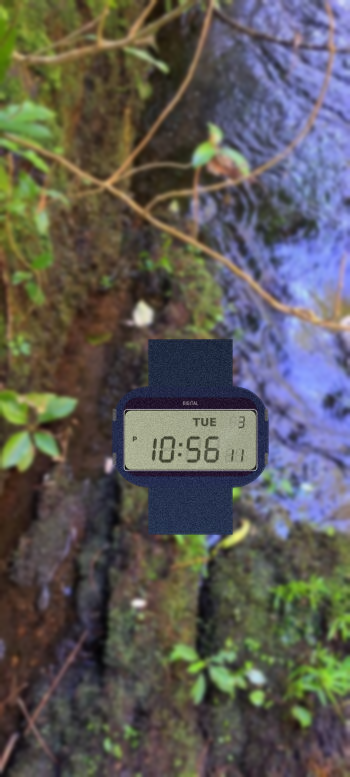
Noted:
10,56,11
